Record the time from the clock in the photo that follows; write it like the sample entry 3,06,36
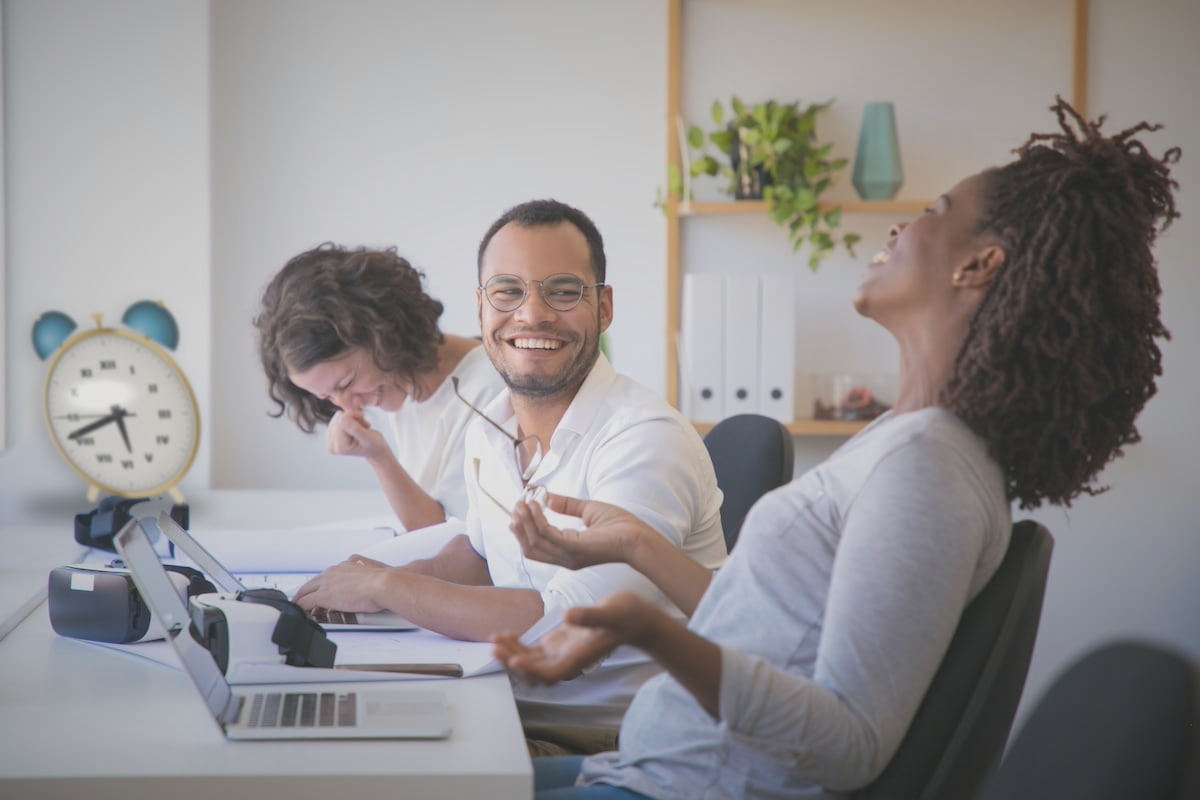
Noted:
5,41,45
